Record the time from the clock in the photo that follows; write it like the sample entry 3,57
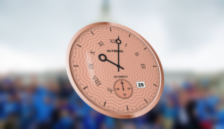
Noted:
10,02
